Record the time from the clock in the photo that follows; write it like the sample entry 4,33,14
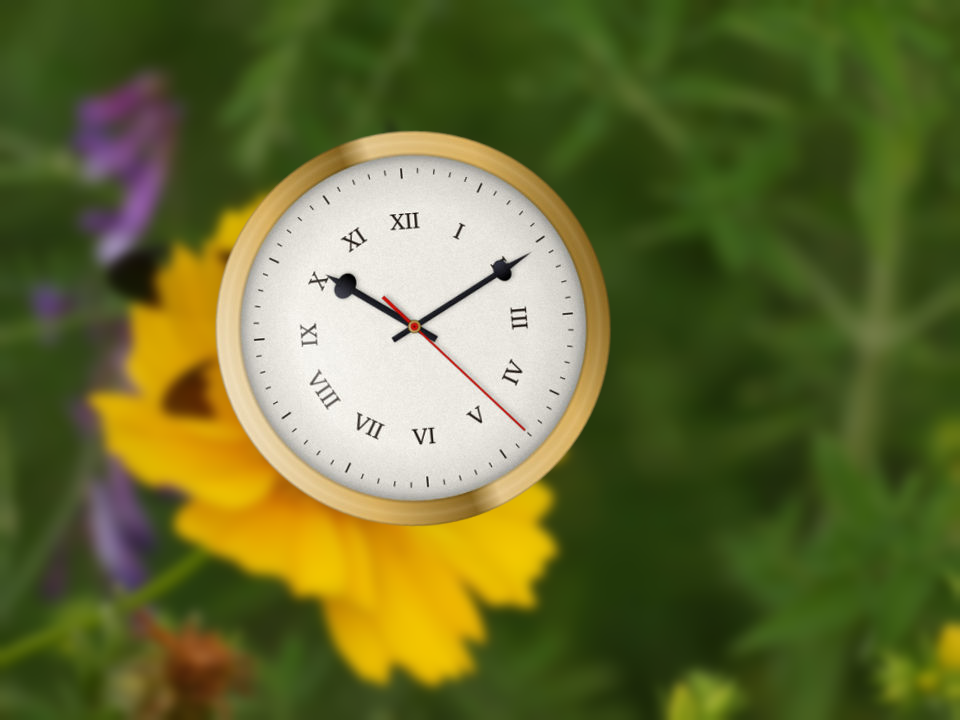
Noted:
10,10,23
